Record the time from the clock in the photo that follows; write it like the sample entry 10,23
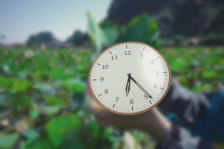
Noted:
6,24
